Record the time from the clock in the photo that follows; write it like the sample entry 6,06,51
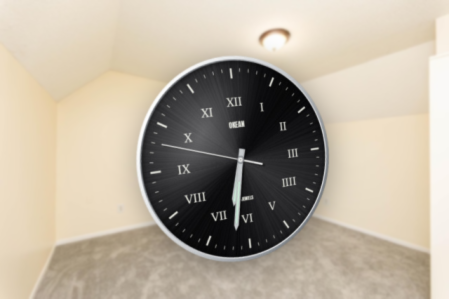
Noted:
6,31,48
